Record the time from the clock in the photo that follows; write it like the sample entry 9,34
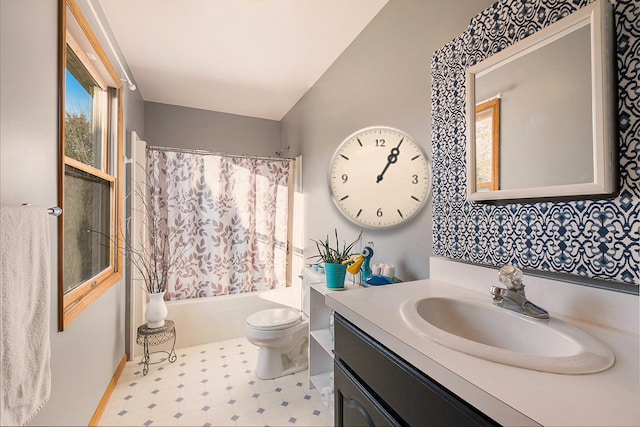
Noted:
1,05
